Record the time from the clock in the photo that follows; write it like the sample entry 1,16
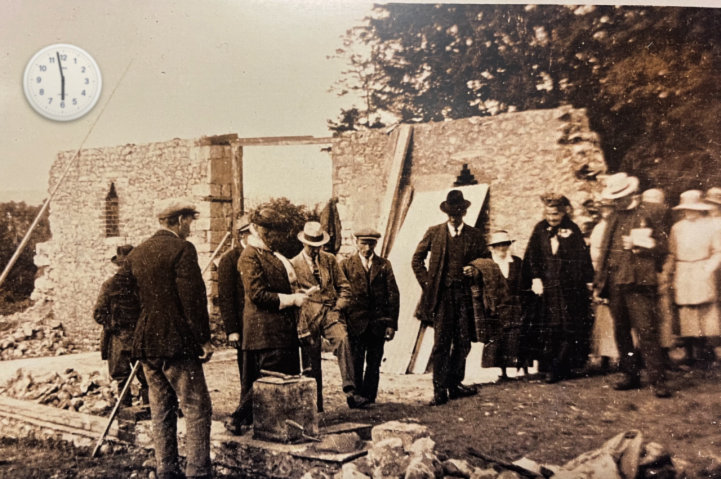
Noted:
5,58
